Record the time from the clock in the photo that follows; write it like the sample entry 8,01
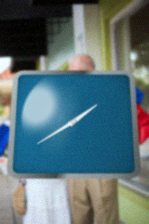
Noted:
1,39
